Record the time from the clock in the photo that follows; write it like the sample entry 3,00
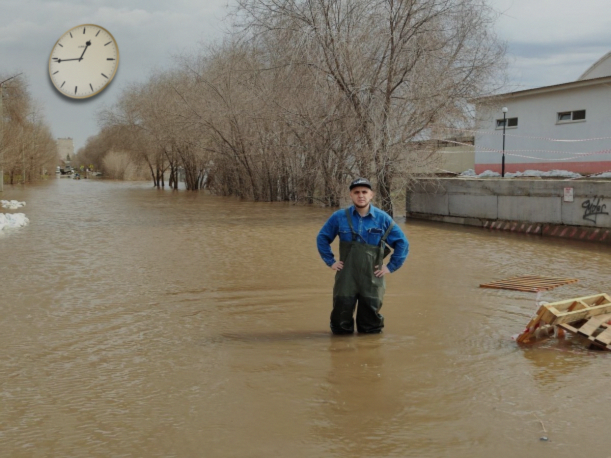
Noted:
12,44
